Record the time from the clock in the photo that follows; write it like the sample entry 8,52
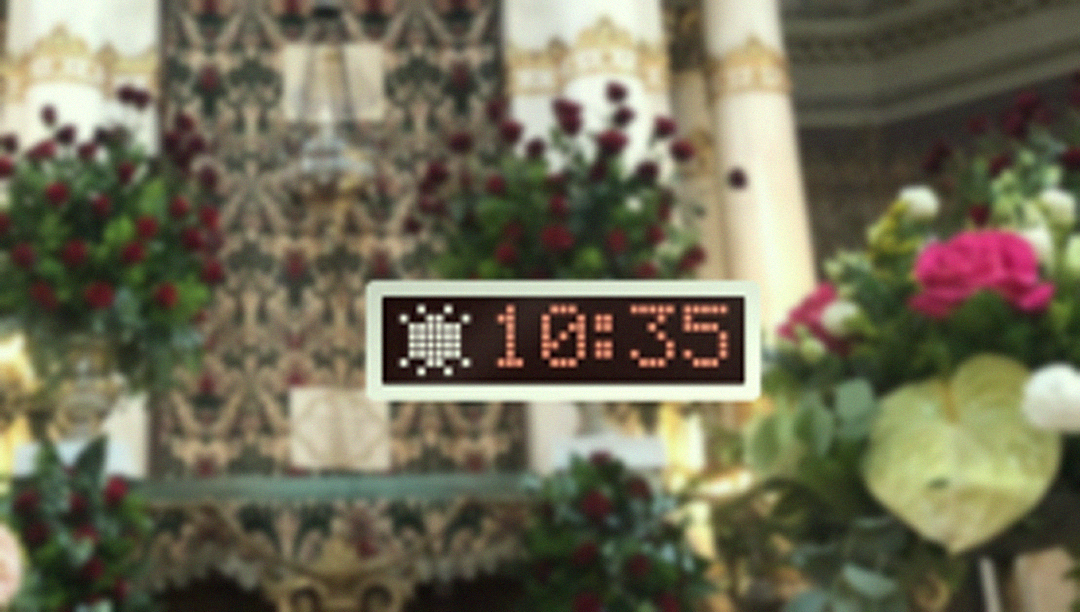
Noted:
10,35
